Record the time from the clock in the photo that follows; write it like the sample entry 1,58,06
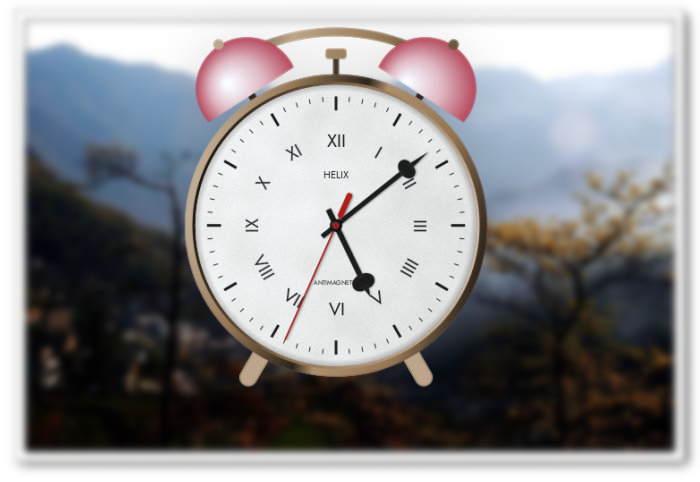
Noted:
5,08,34
